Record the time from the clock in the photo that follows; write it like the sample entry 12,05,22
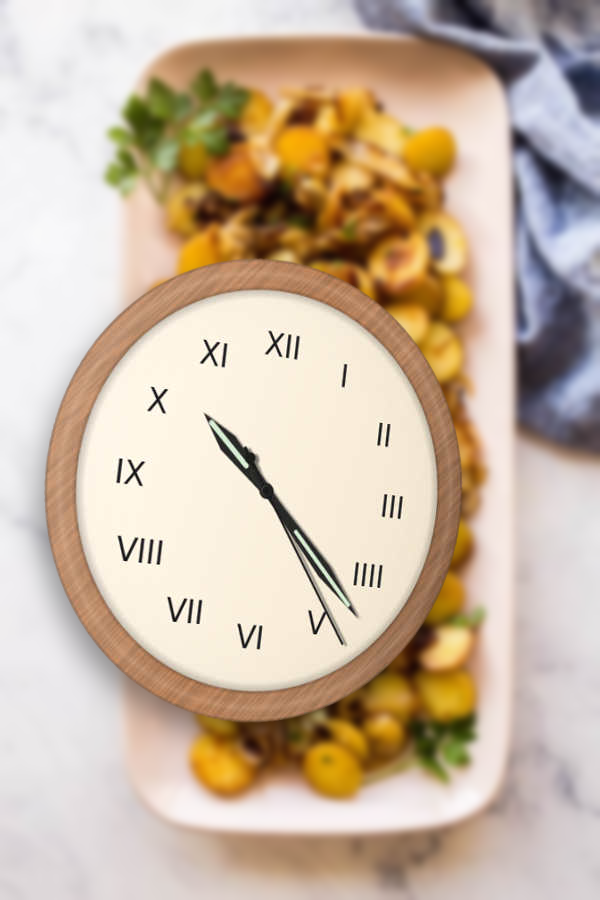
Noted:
10,22,24
